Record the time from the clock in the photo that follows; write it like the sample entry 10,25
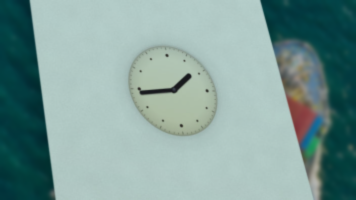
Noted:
1,44
